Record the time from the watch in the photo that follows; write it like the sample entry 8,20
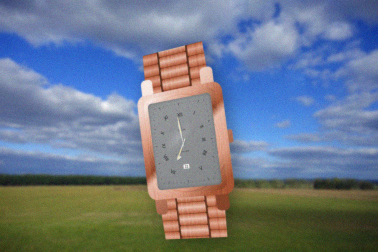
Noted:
6,59
